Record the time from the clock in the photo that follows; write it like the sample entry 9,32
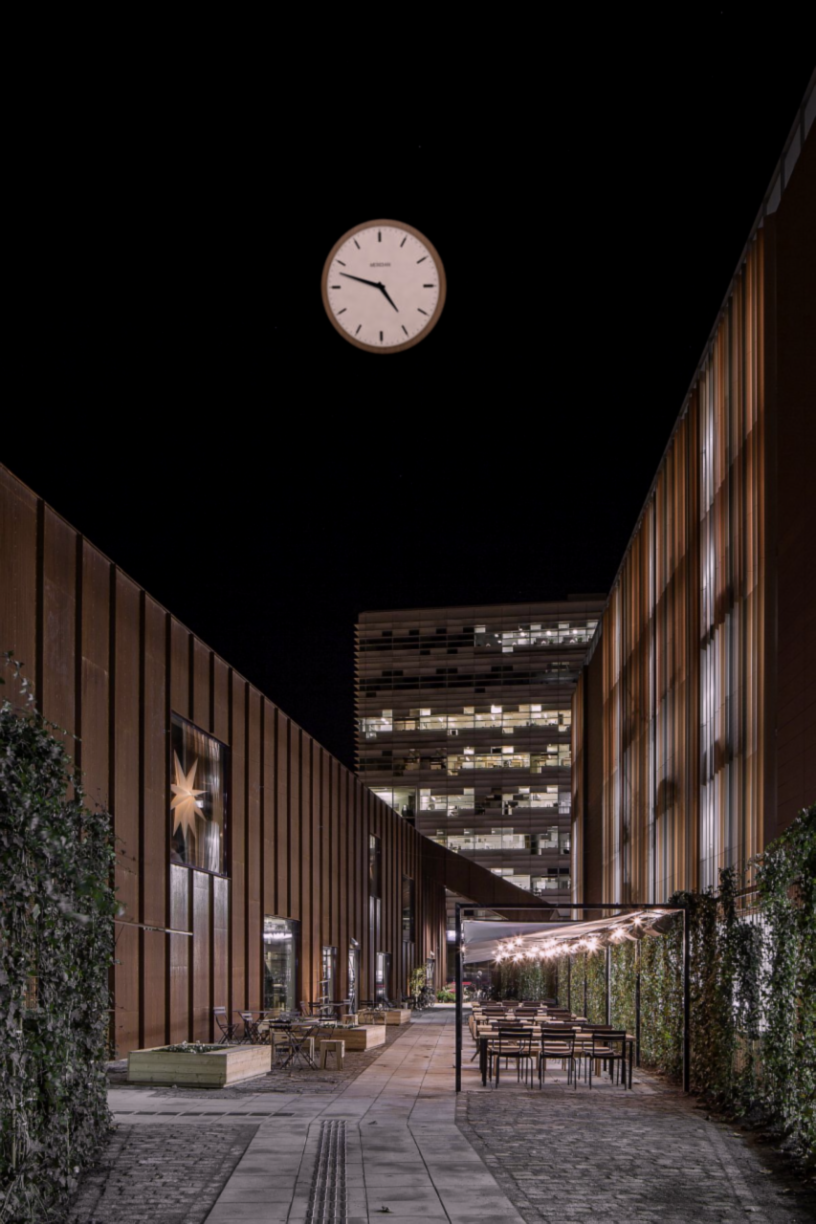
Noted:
4,48
